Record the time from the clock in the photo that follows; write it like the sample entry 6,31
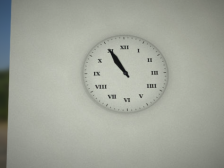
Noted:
10,55
